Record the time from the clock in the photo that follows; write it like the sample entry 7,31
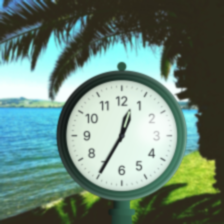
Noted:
12,35
